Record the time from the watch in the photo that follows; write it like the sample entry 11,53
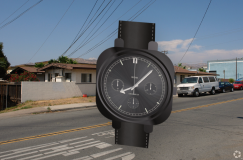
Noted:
8,07
